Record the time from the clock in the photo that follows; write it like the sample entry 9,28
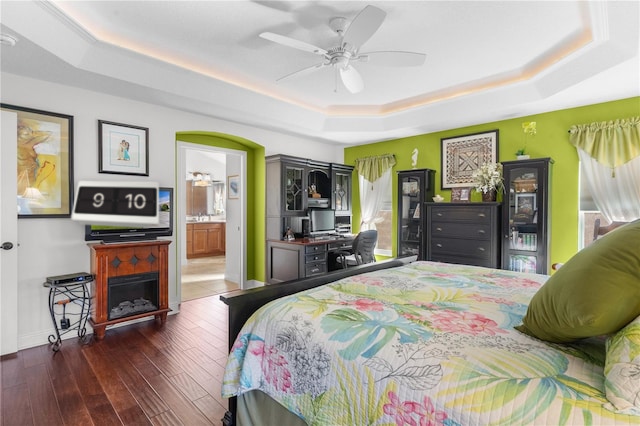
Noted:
9,10
